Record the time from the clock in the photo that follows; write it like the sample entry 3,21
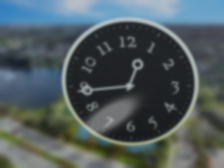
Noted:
12,44
